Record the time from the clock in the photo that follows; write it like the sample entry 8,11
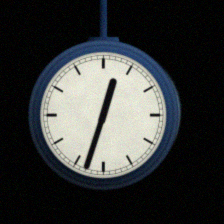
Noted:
12,33
